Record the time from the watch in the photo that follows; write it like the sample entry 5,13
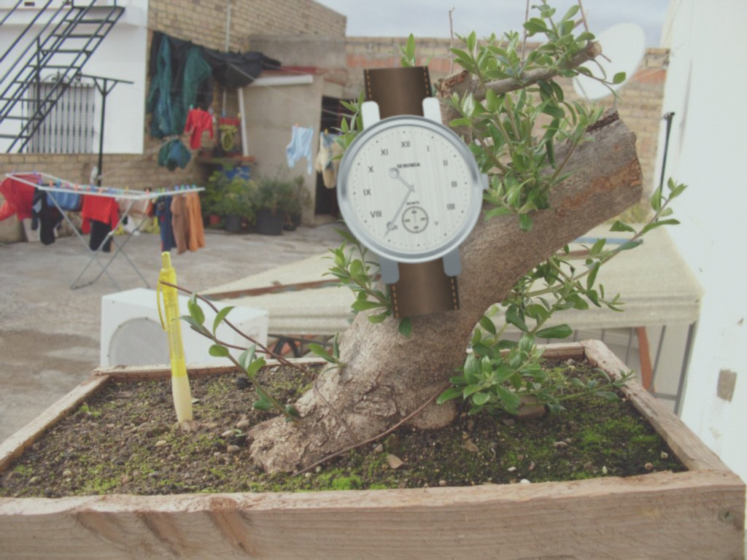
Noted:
10,36
